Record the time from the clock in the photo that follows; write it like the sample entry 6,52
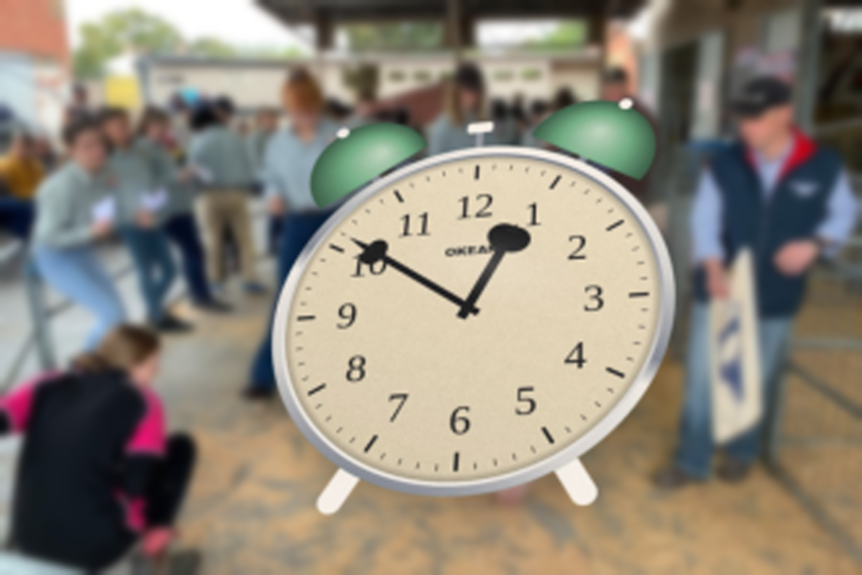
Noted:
12,51
